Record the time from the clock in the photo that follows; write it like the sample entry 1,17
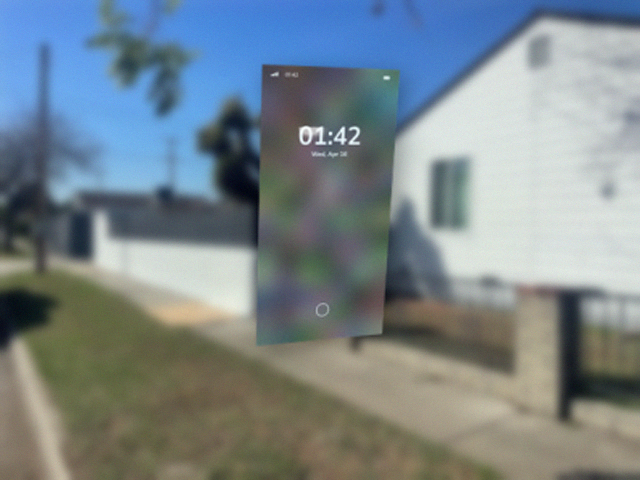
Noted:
1,42
